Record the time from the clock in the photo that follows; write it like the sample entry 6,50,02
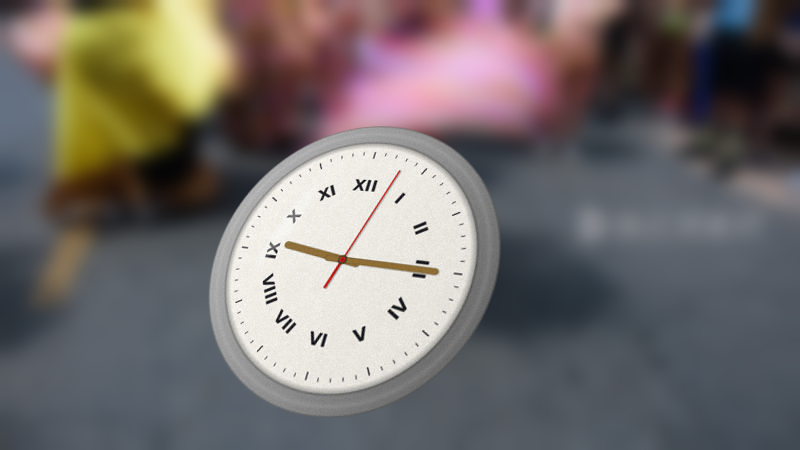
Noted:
9,15,03
